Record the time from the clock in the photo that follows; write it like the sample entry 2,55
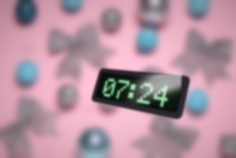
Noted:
7,24
